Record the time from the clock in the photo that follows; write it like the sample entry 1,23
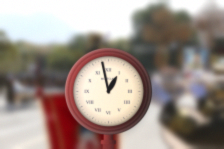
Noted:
12,58
